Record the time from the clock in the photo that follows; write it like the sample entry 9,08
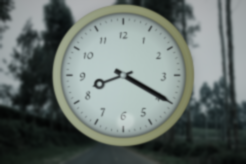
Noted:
8,20
